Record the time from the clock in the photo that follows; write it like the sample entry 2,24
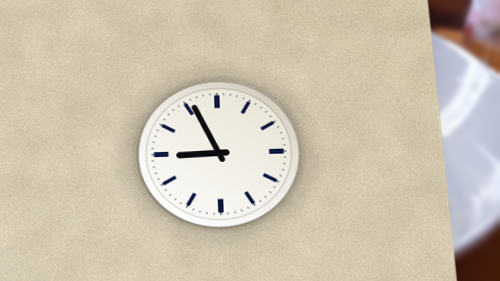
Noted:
8,56
